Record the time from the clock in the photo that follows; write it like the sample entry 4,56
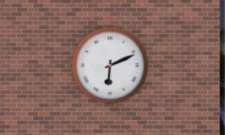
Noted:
6,11
